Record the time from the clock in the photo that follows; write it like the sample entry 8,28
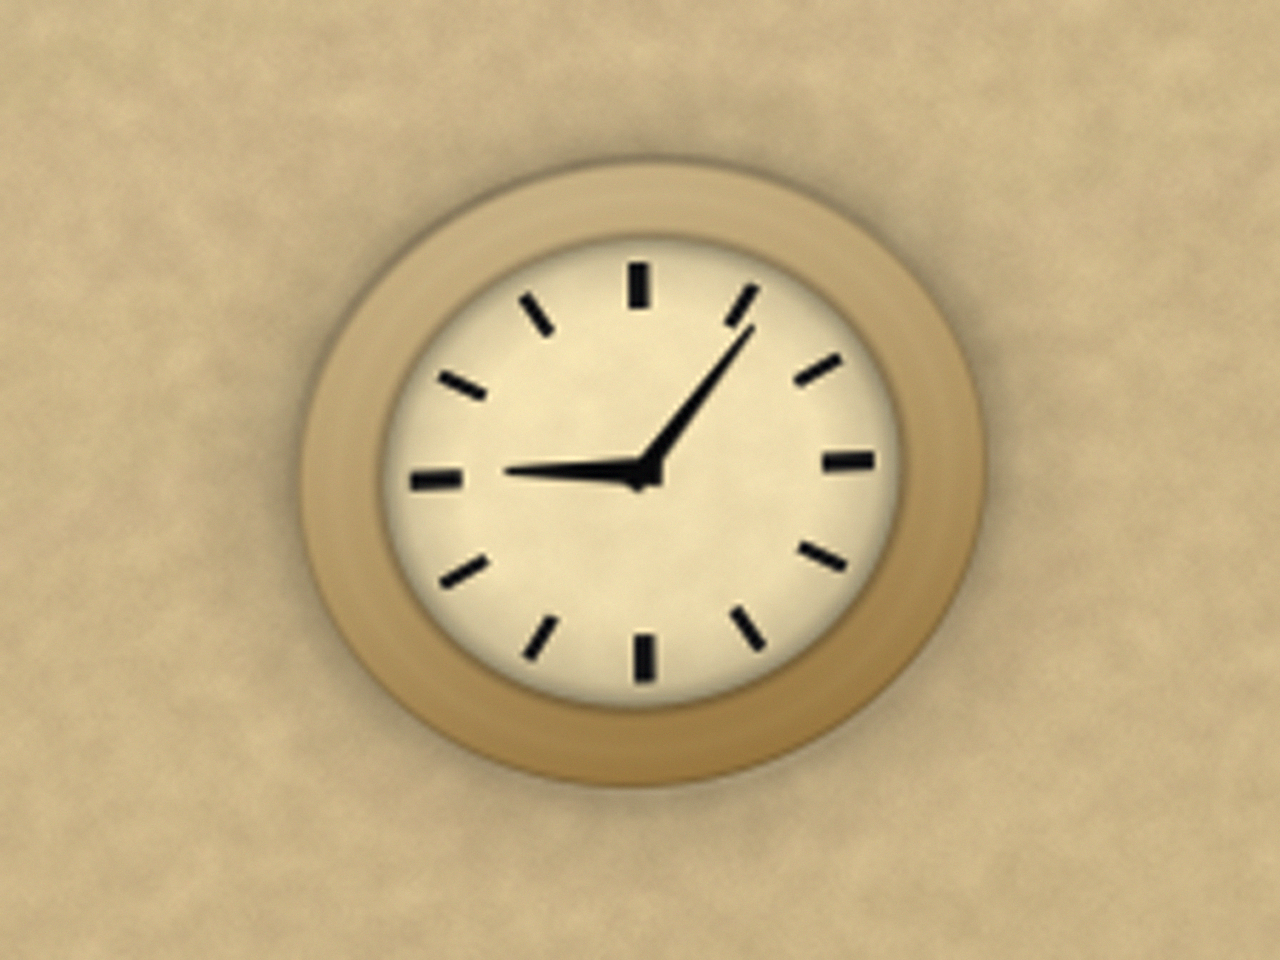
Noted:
9,06
